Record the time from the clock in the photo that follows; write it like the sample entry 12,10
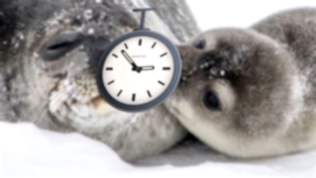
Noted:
2,53
